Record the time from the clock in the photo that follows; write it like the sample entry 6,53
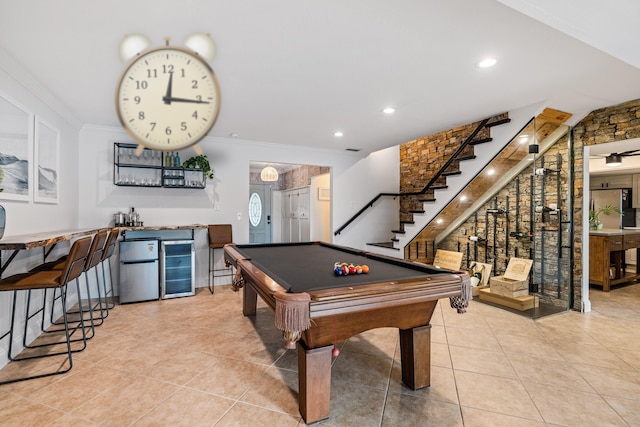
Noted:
12,16
